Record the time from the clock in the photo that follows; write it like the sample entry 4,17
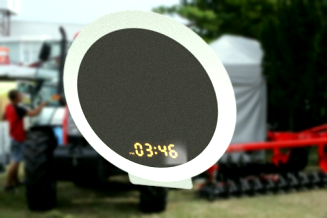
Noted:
3,46
